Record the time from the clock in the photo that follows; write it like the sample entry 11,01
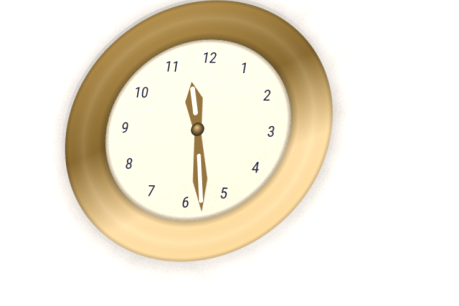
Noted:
11,28
